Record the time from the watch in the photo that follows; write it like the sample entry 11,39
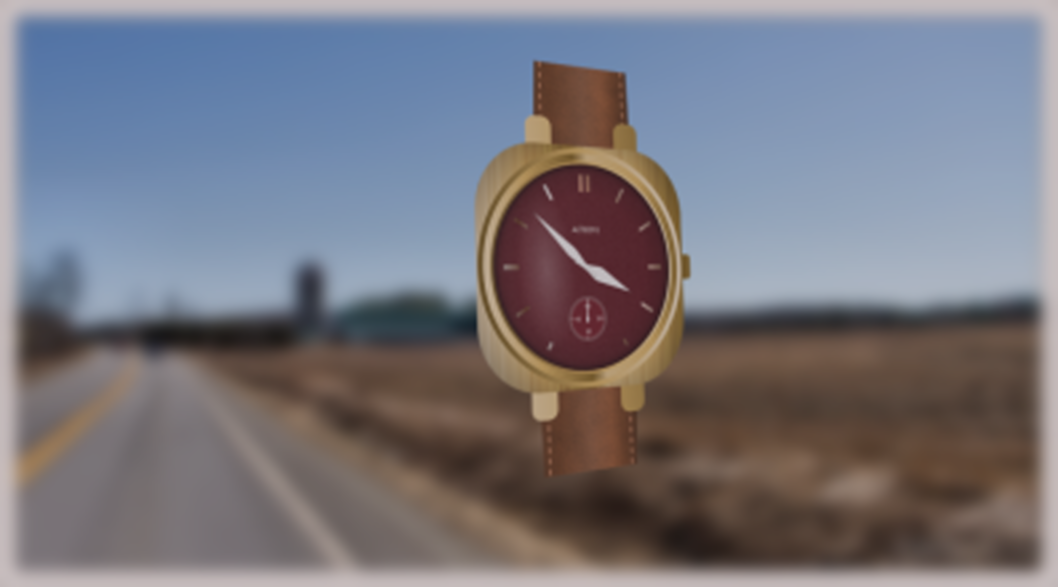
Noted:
3,52
